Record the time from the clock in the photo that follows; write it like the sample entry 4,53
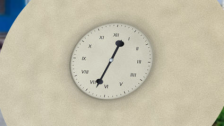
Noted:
12,33
